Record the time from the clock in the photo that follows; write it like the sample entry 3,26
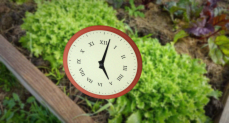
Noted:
5,02
